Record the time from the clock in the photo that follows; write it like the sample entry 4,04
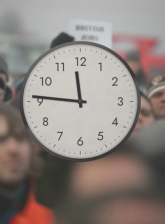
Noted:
11,46
